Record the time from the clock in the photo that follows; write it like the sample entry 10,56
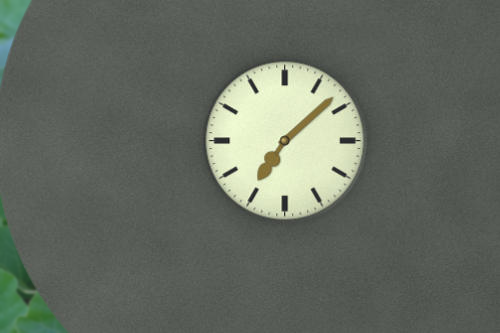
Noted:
7,08
